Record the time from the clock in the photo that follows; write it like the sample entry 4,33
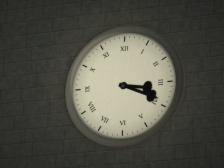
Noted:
3,19
